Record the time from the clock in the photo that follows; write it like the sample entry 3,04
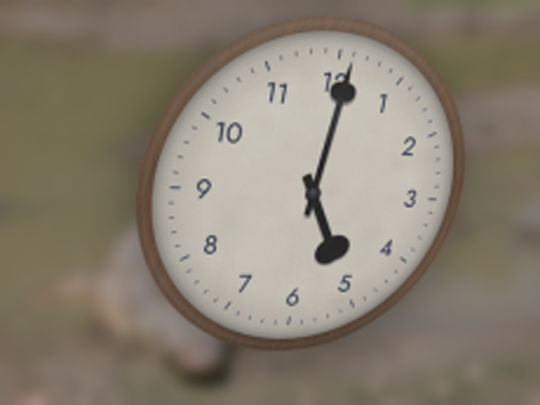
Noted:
5,01
